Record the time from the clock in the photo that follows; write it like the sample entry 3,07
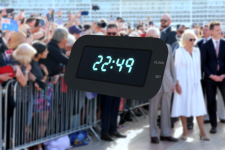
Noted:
22,49
